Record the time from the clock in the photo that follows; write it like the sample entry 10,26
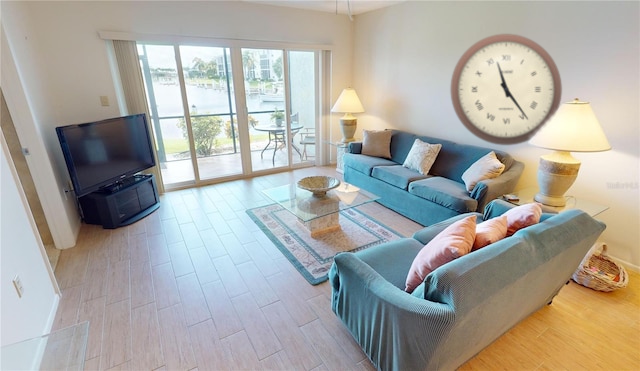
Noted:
11,24
